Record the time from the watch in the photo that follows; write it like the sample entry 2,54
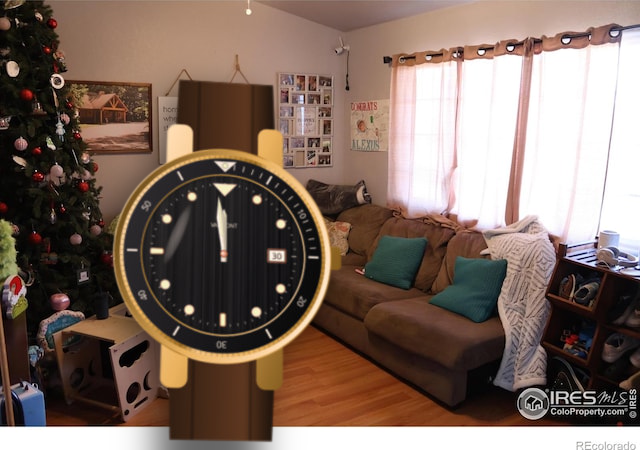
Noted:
11,59
